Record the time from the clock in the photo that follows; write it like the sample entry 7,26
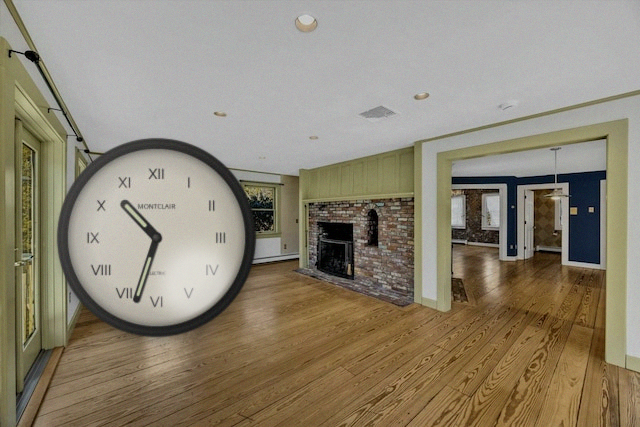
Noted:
10,33
